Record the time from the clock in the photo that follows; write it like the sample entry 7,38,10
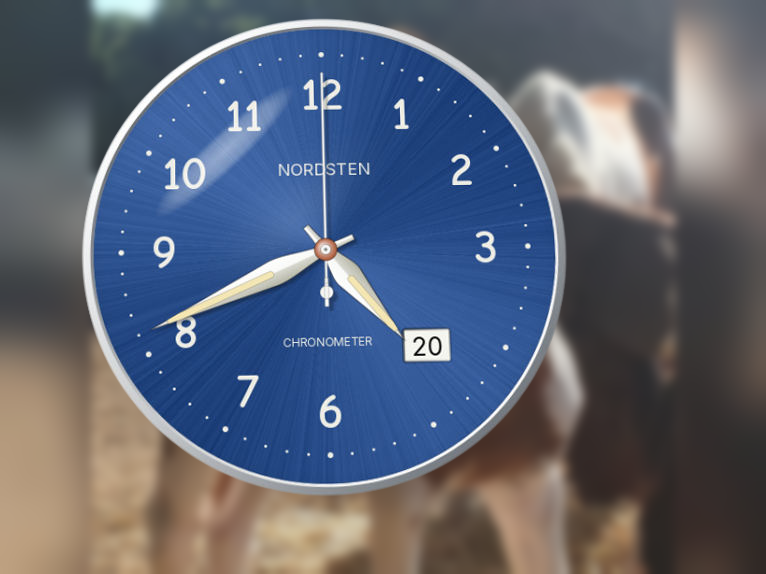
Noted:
4,41,00
